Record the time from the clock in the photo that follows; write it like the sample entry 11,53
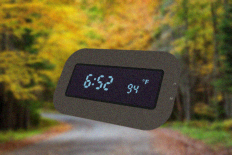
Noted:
6,52
